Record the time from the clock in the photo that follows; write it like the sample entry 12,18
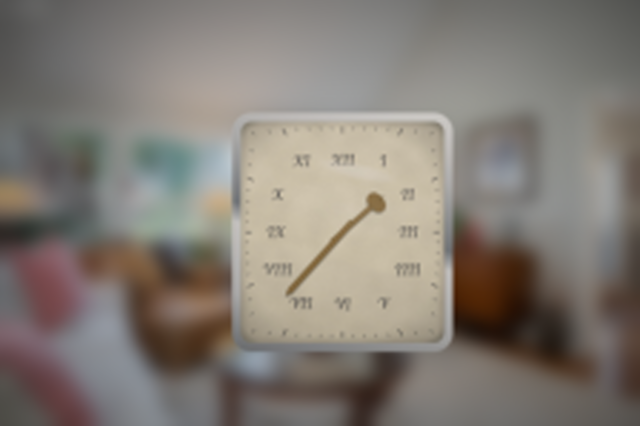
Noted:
1,37
